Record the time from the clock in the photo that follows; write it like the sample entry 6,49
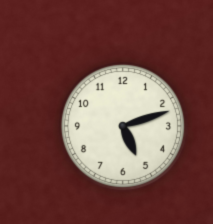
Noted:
5,12
